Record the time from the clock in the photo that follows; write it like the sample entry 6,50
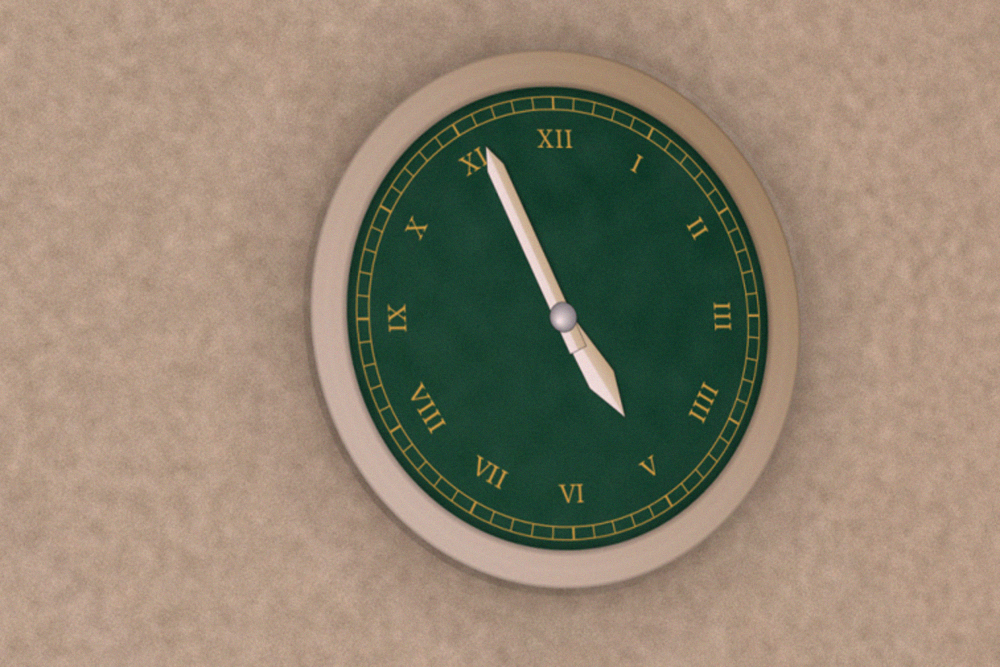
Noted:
4,56
